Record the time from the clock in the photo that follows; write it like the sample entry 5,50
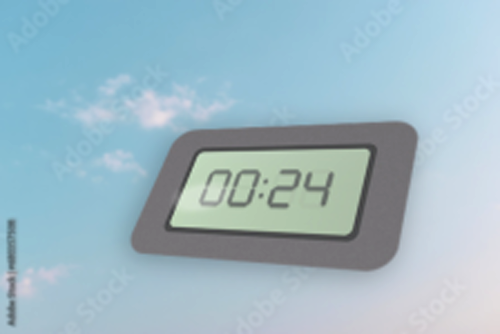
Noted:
0,24
